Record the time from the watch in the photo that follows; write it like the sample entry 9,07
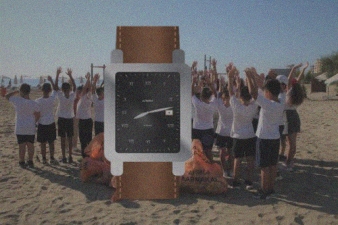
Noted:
8,13
